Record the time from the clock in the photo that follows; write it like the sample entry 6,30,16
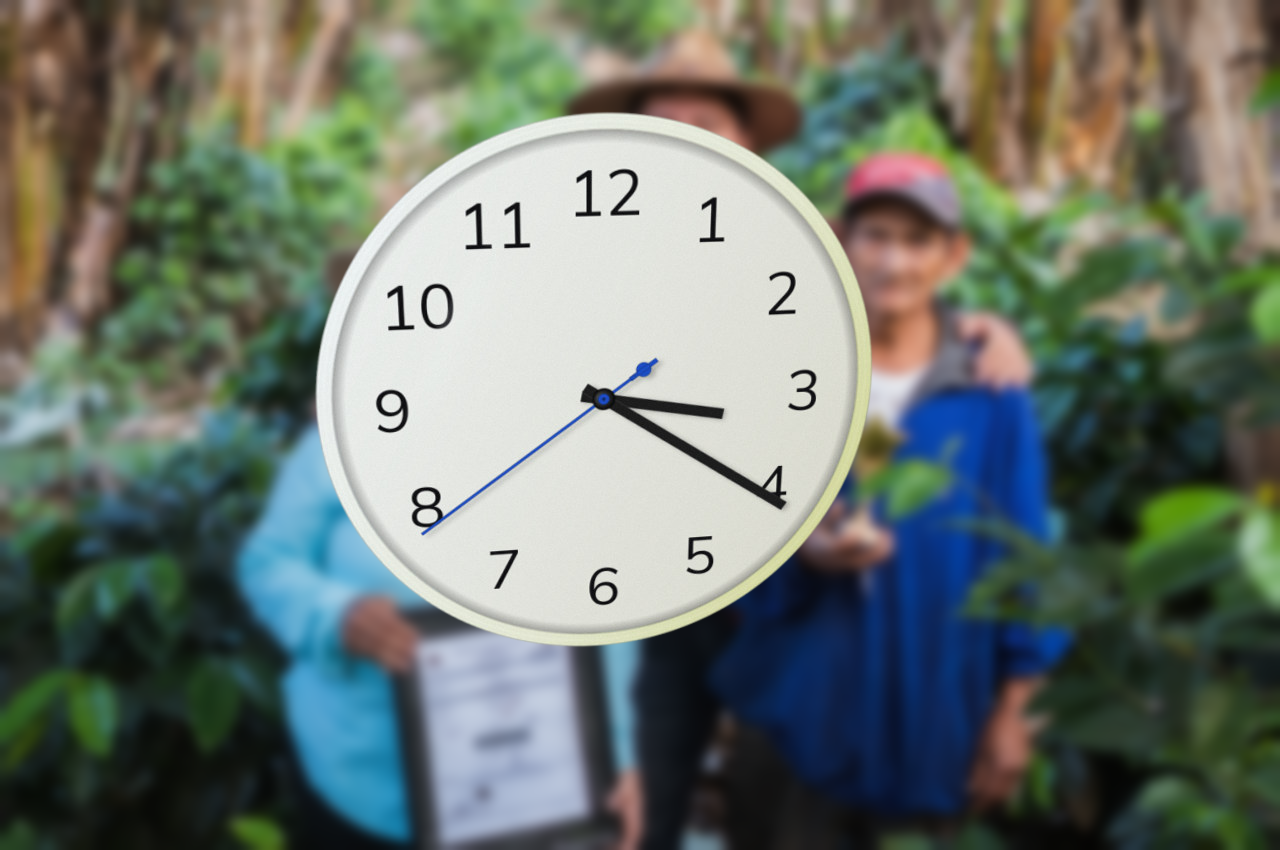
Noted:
3,20,39
